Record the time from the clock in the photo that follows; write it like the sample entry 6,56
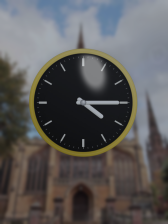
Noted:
4,15
